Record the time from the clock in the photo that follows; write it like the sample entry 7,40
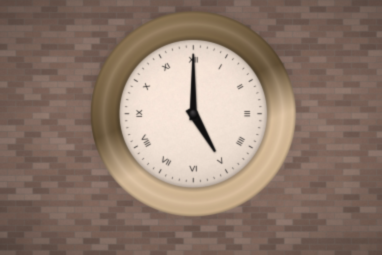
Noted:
5,00
